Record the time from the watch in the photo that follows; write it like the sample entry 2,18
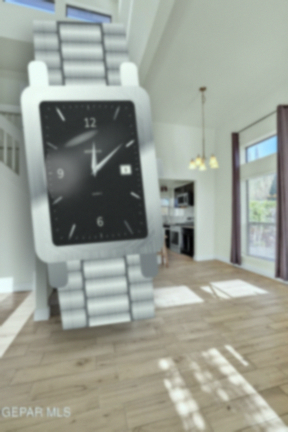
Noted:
12,09
